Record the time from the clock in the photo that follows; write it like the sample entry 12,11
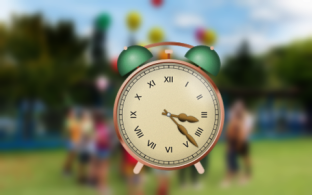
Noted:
3,23
